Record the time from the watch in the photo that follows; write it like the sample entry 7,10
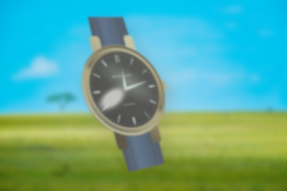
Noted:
12,13
